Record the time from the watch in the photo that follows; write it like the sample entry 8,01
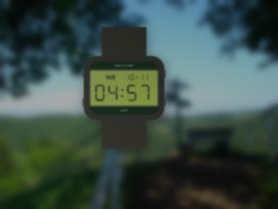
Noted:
4,57
